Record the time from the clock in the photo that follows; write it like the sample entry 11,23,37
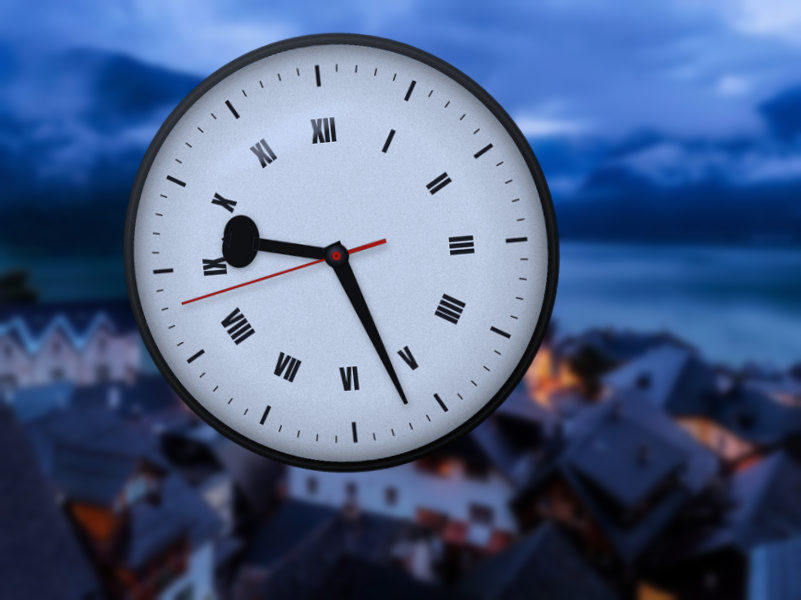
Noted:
9,26,43
